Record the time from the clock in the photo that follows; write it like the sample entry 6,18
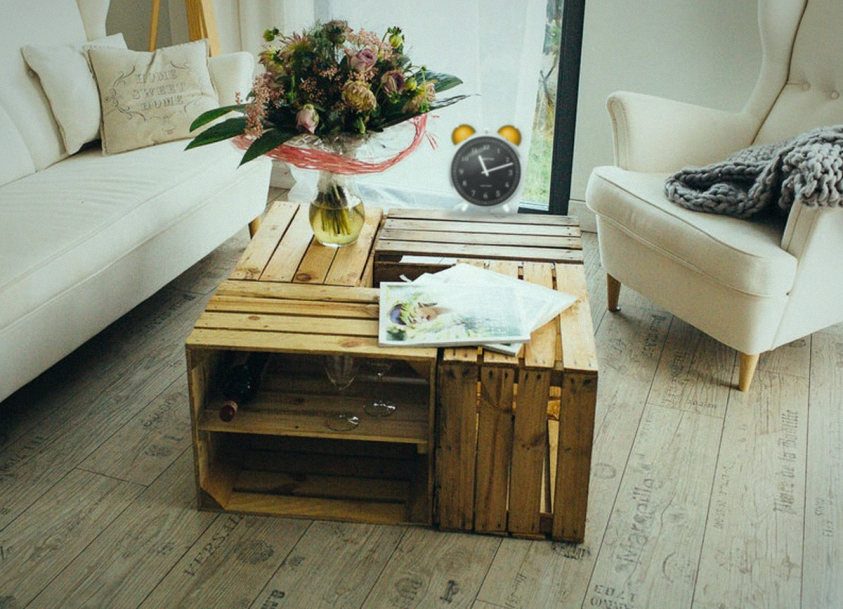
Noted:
11,12
